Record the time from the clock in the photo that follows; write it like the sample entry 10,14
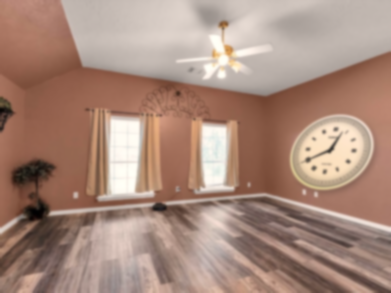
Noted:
12,40
